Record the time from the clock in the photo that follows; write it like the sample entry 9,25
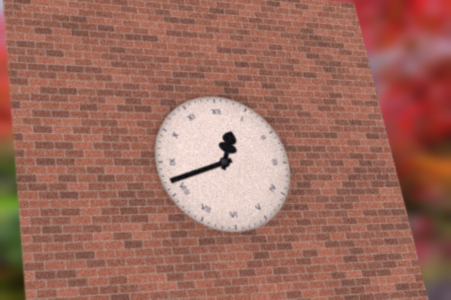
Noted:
12,42
